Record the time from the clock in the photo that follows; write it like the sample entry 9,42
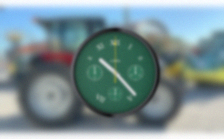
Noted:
10,23
